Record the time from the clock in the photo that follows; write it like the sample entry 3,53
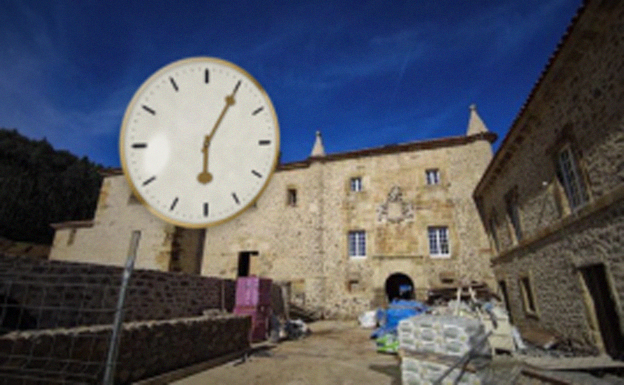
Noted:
6,05
